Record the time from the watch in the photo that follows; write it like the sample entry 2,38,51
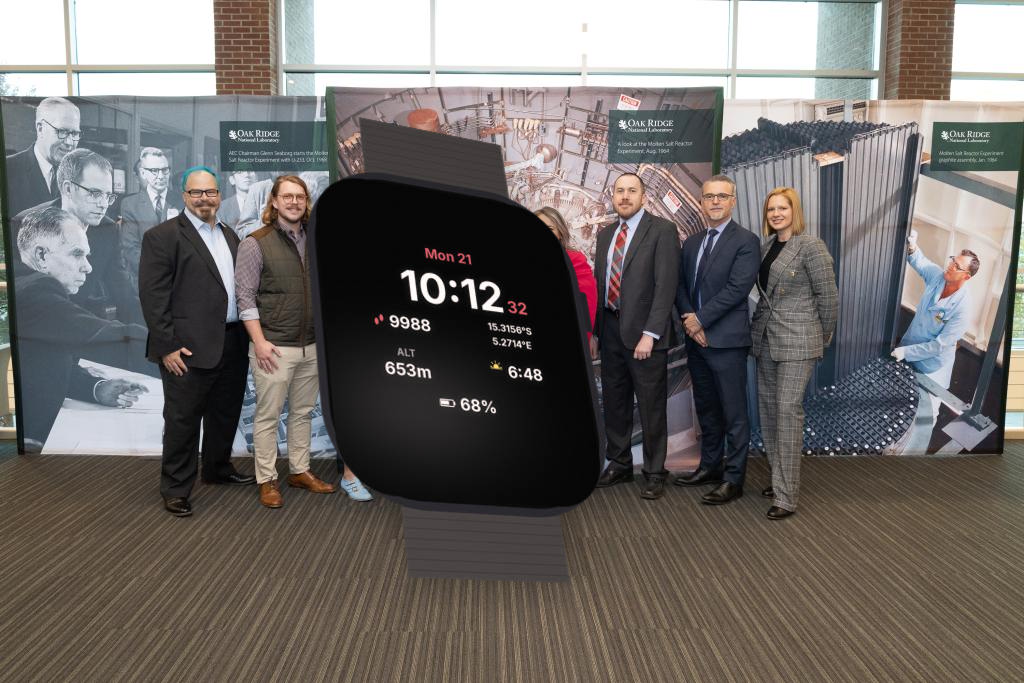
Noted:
10,12,32
